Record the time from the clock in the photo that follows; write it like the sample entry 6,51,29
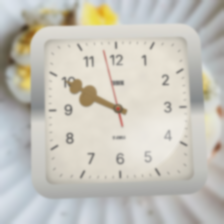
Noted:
9,49,58
